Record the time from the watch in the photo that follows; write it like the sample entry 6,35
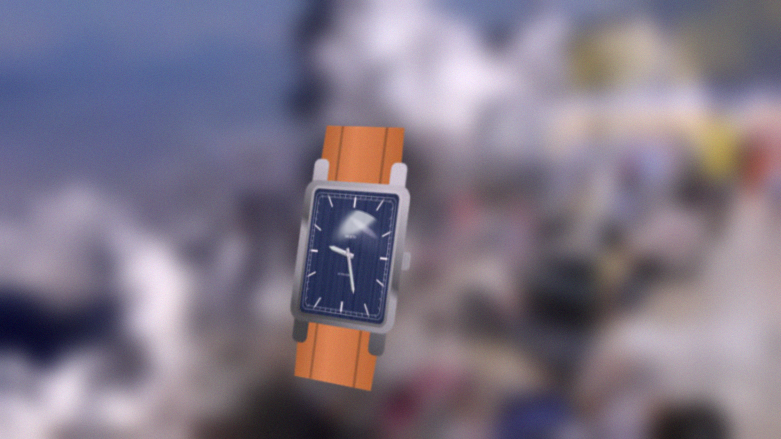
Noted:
9,27
